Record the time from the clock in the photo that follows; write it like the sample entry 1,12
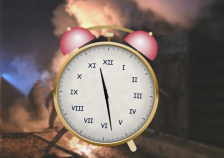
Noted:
11,28
